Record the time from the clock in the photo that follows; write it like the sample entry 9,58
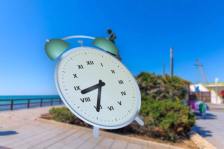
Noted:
8,35
